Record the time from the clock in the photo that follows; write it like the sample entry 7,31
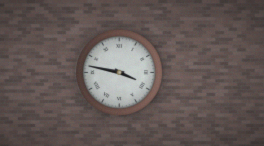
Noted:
3,47
